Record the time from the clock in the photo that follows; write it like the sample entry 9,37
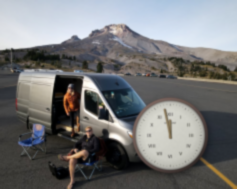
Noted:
11,58
